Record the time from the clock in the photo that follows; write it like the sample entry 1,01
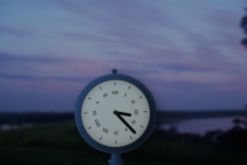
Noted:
3,23
